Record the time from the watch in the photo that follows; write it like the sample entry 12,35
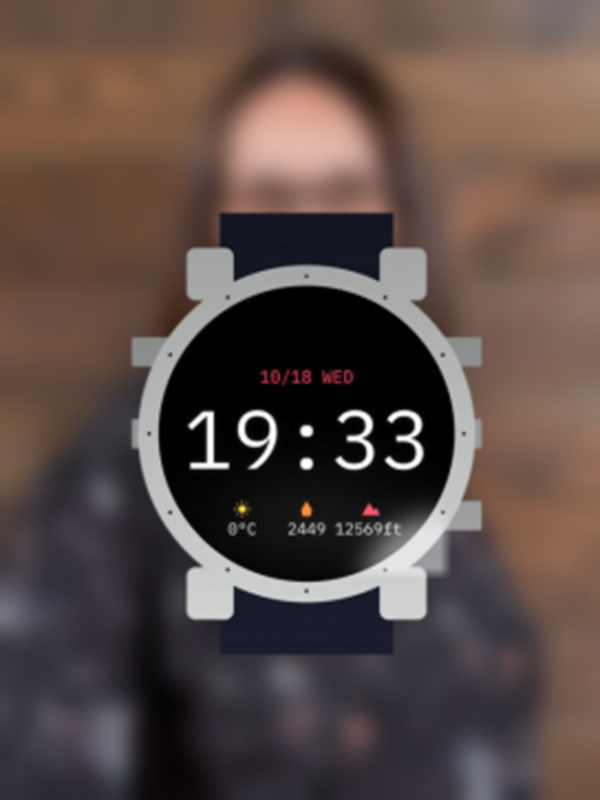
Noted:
19,33
